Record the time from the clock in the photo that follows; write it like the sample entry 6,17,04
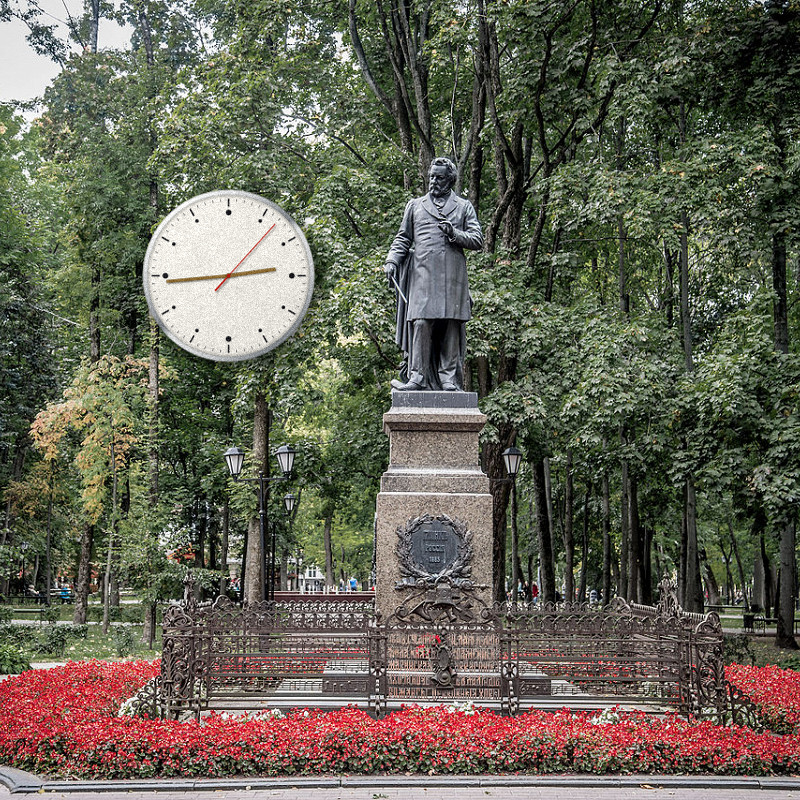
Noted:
2,44,07
